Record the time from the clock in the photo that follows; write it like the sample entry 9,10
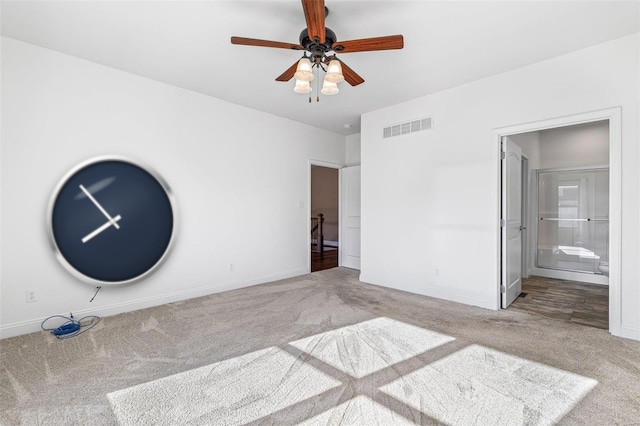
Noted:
7,53
